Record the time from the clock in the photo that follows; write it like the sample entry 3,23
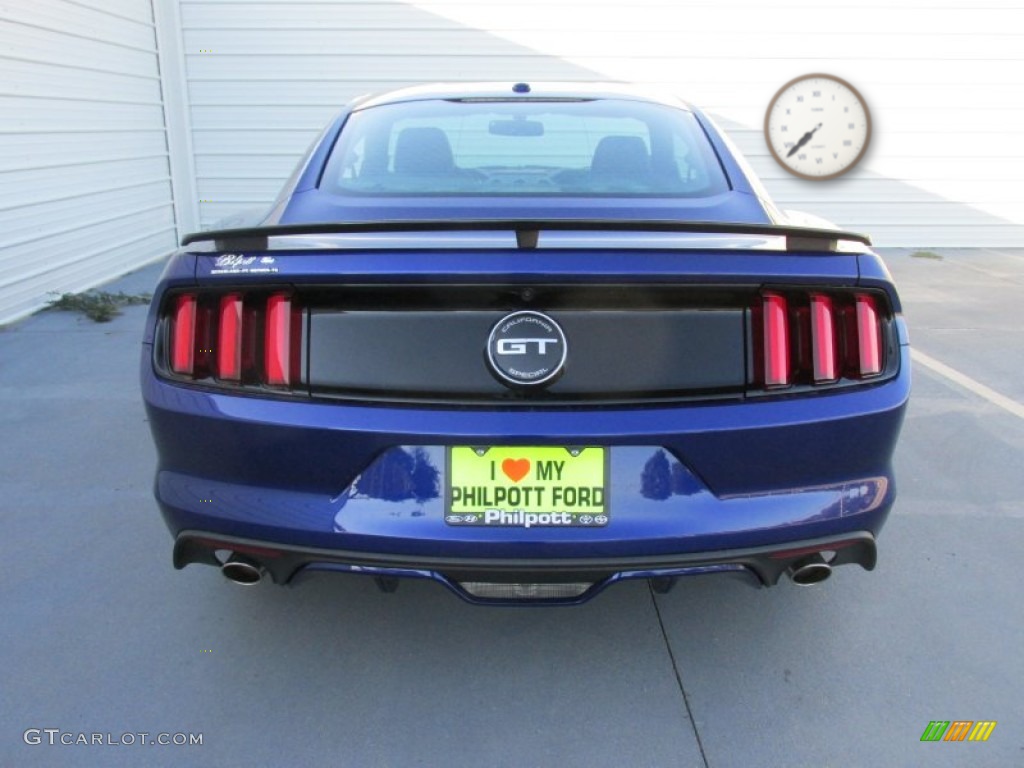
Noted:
7,38
